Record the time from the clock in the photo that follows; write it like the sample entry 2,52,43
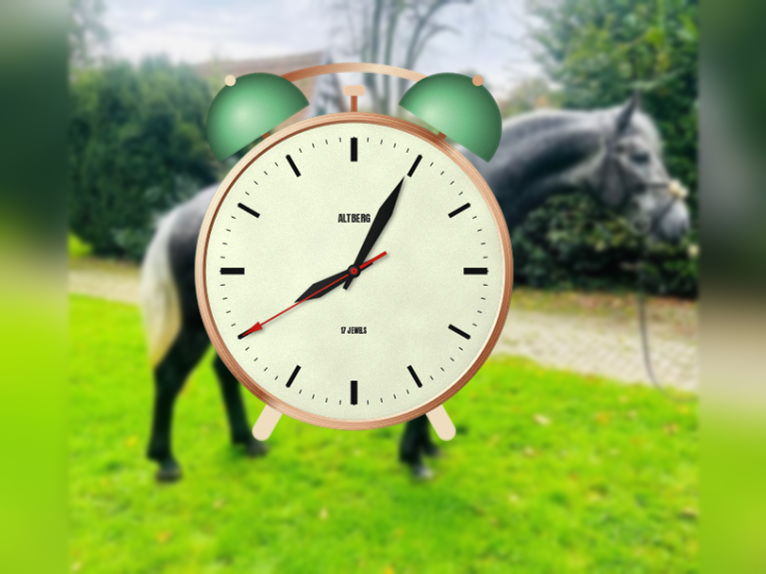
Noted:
8,04,40
